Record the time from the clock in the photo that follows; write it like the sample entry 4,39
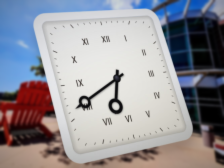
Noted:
6,41
